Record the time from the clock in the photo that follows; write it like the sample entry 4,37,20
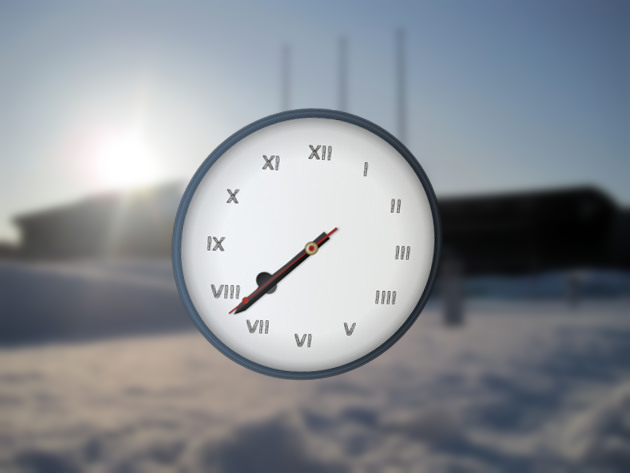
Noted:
7,37,38
